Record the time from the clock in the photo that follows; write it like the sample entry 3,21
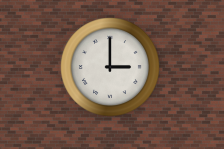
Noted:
3,00
